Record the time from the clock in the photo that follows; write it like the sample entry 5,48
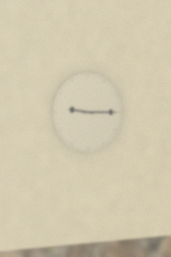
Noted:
9,15
